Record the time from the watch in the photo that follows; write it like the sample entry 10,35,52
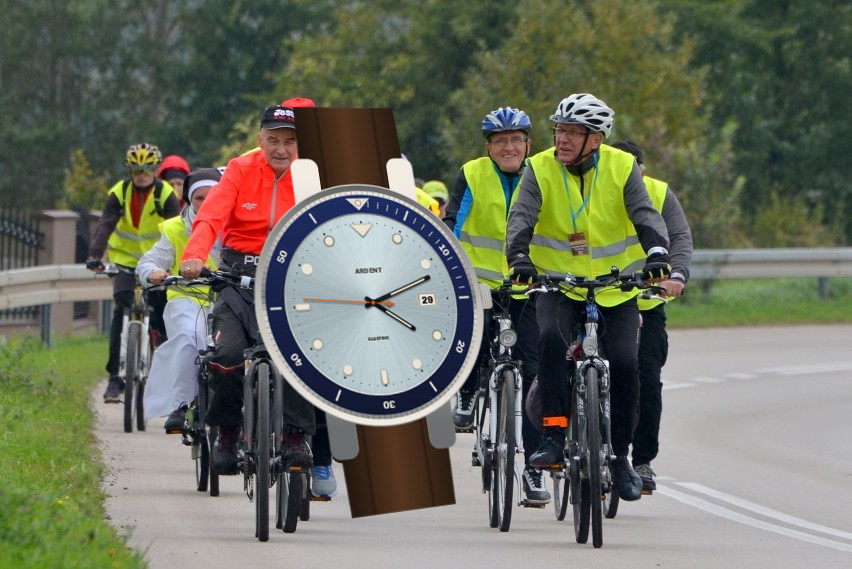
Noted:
4,11,46
